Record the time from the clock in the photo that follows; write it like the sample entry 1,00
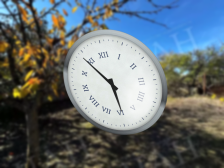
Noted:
5,54
